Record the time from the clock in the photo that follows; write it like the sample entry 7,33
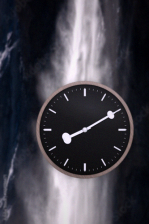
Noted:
8,10
